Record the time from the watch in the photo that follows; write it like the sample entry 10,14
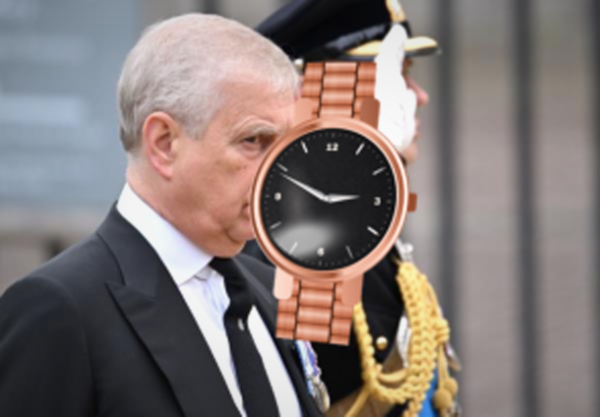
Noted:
2,49
